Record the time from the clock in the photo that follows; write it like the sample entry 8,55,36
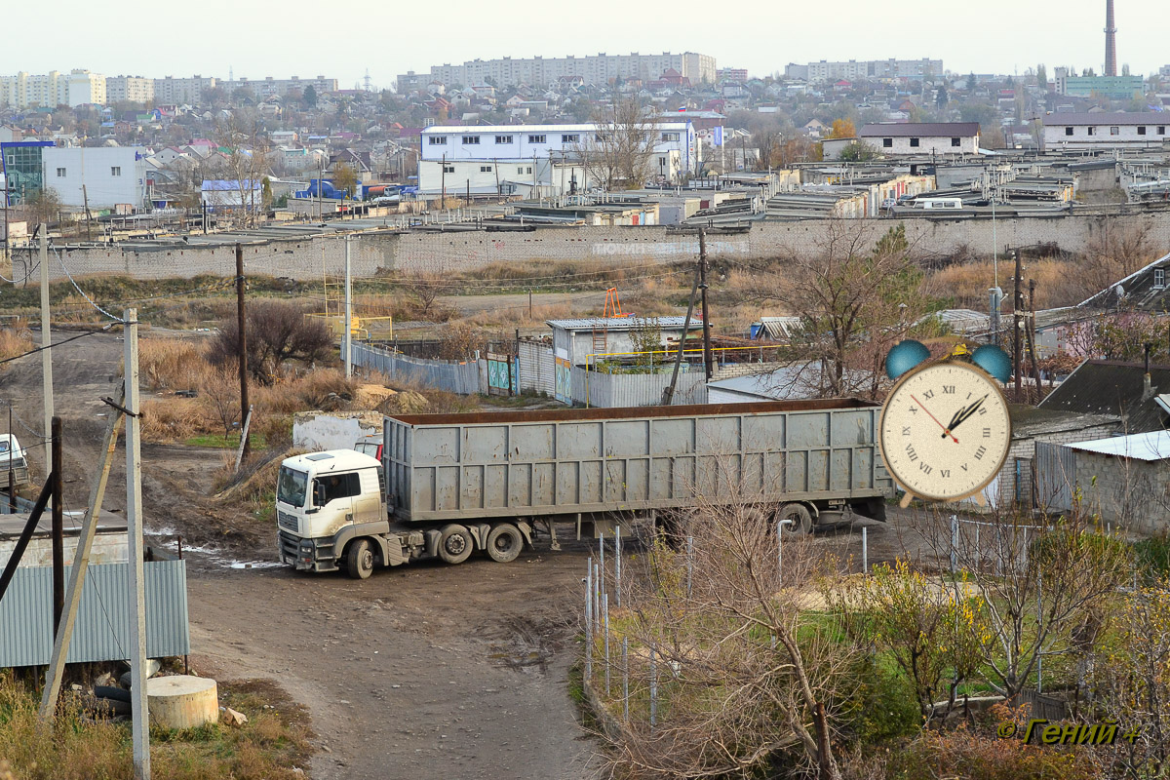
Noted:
1,07,52
